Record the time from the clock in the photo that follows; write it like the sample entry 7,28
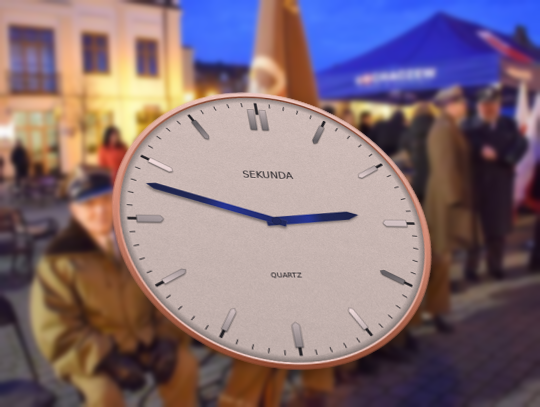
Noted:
2,48
